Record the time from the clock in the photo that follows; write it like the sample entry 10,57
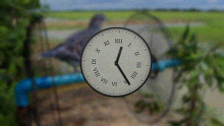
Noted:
12,24
